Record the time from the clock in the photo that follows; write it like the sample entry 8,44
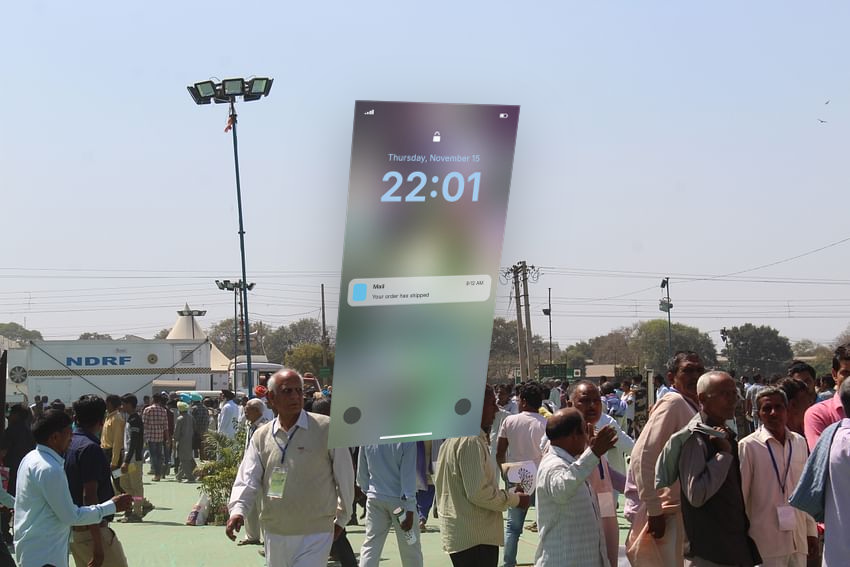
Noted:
22,01
